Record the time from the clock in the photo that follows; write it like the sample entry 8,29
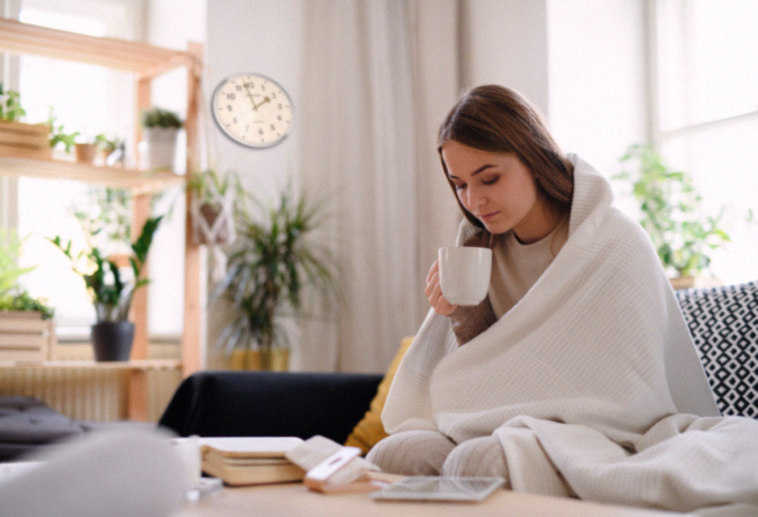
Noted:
1,58
